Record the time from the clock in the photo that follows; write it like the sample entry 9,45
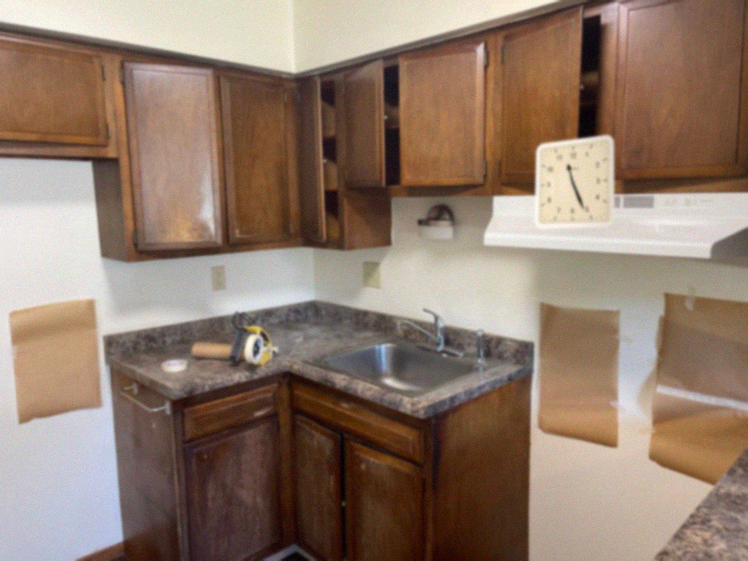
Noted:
11,26
